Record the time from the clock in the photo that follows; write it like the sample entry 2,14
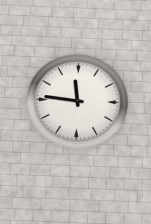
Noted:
11,46
